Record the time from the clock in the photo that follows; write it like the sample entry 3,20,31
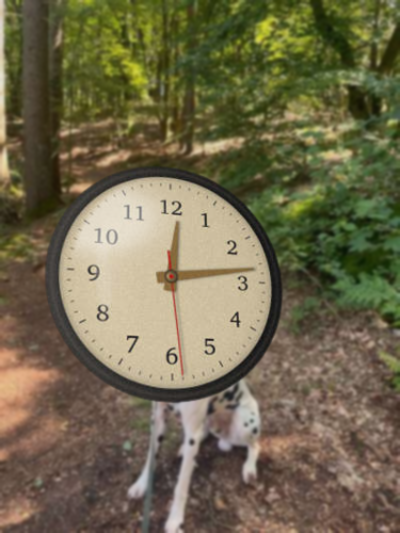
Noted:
12,13,29
